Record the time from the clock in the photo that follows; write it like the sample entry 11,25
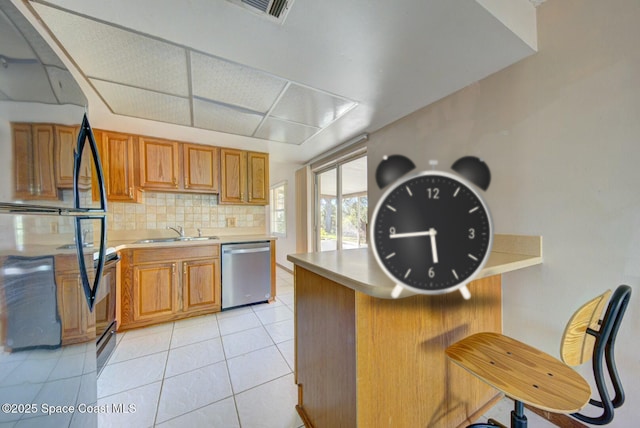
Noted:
5,44
